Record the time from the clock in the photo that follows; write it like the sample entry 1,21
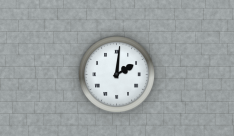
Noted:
2,01
